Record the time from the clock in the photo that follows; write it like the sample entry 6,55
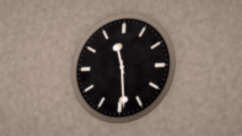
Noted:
11,29
